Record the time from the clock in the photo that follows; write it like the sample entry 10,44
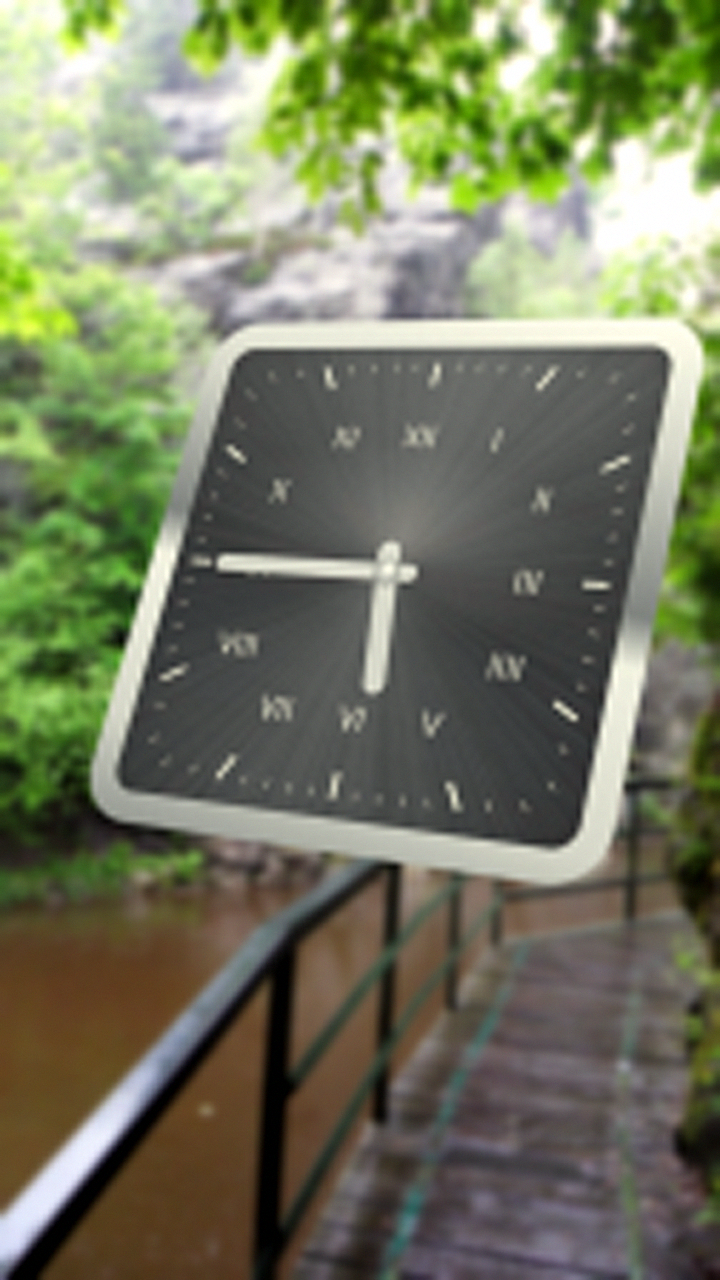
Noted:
5,45
